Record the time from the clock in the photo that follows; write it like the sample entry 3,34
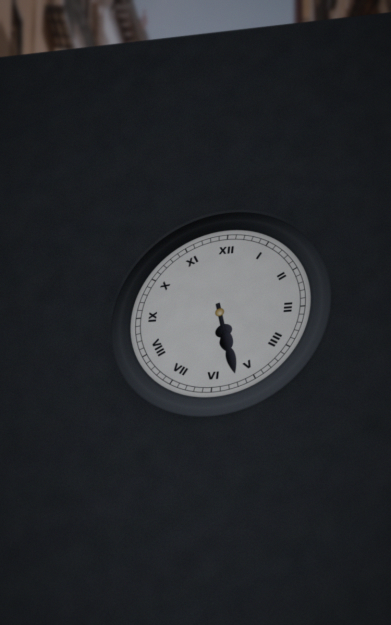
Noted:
5,27
